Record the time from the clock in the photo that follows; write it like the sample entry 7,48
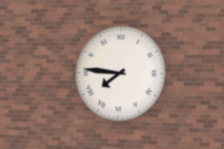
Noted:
7,46
